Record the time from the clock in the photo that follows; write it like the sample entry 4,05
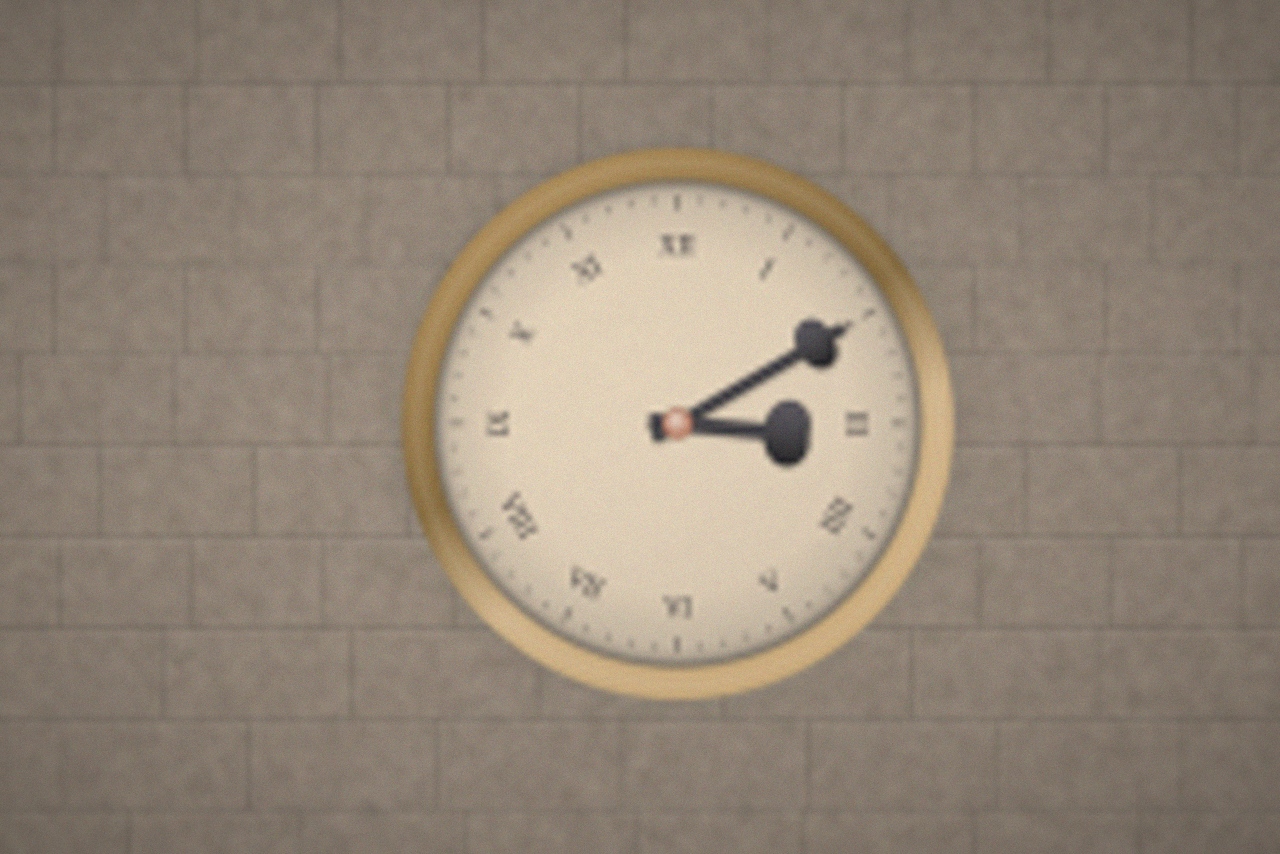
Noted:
3,10
